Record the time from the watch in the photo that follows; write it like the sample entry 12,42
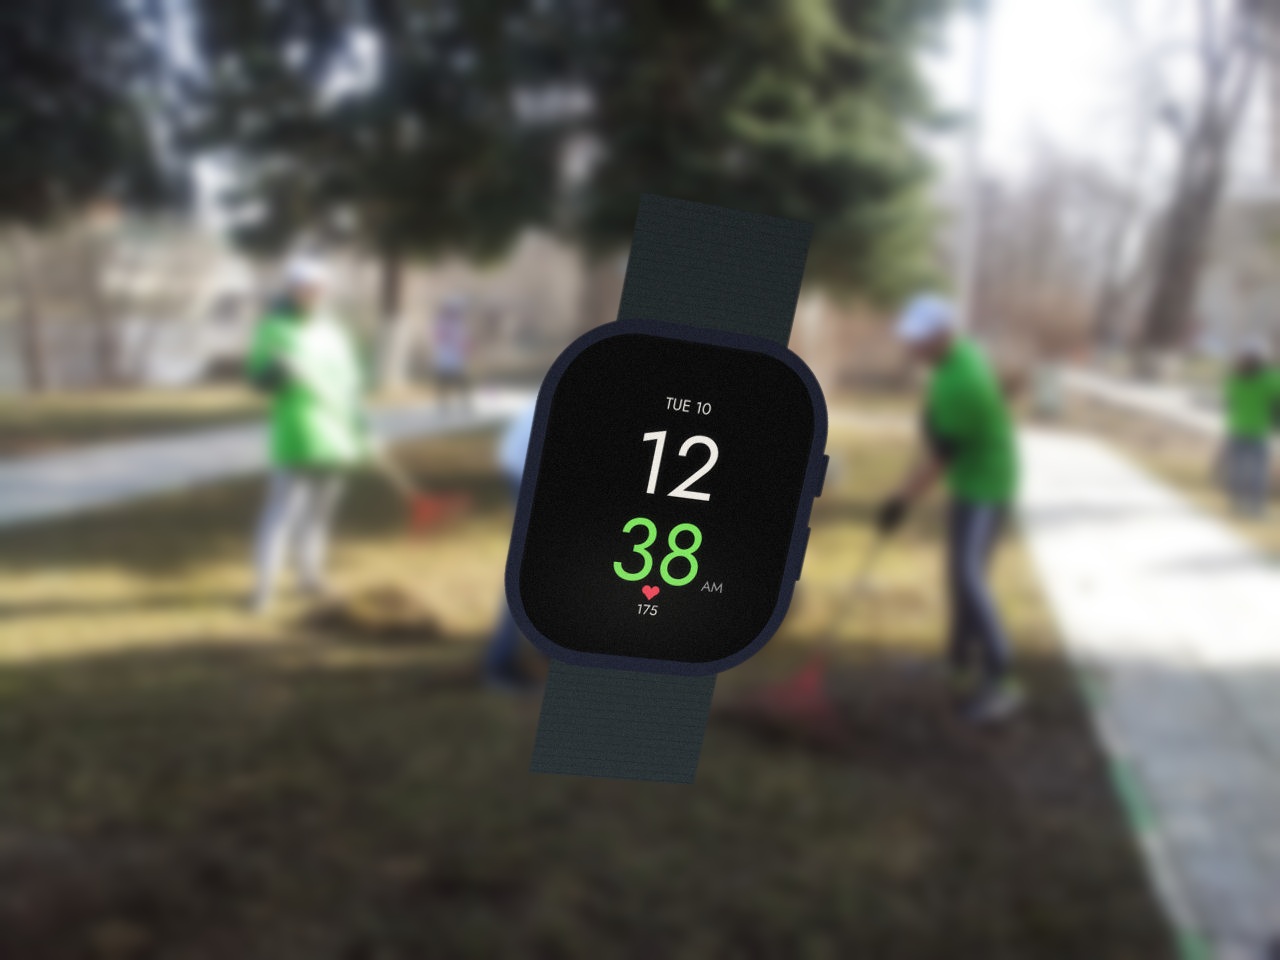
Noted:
12,38
